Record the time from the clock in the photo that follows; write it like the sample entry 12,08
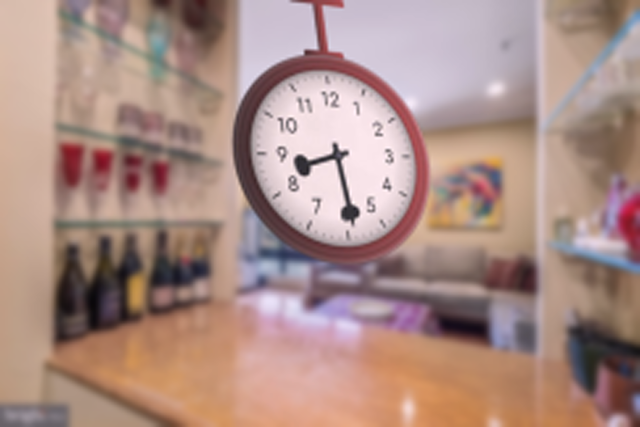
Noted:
8,29
